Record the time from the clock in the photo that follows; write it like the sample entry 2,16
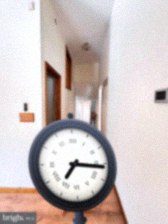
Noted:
7,16
